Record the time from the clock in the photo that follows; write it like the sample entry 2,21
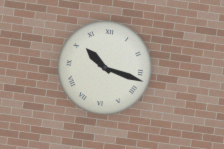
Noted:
10,17
